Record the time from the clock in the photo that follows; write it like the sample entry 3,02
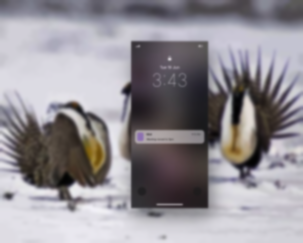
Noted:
3,43
